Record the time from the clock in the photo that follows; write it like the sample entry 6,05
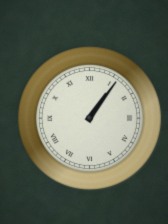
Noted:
1,06
